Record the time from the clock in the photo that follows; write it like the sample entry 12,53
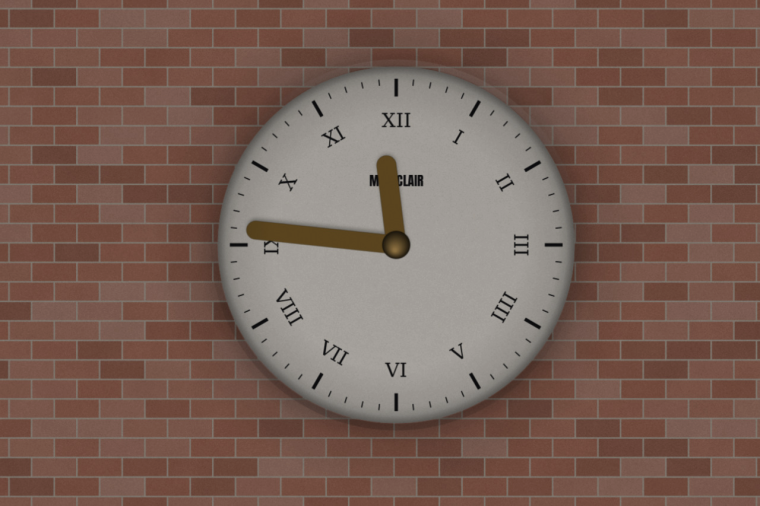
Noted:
11,46
